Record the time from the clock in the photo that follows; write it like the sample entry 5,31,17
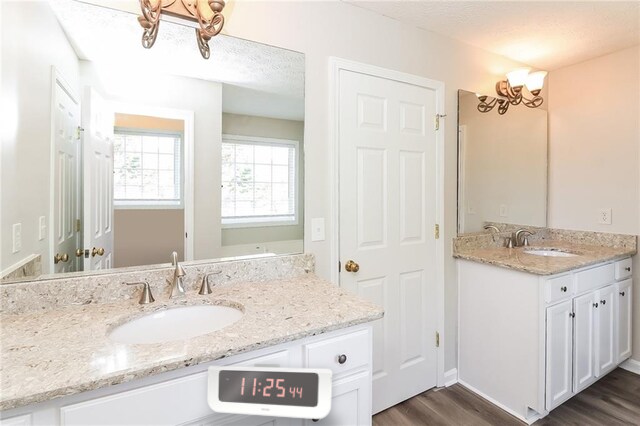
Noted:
11,25,44
